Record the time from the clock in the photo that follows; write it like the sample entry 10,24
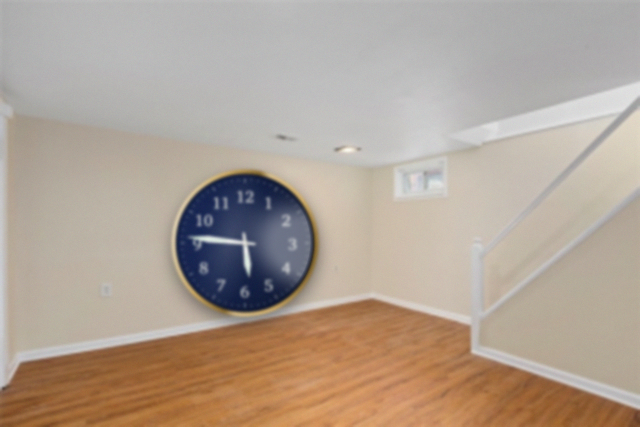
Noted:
5,46
